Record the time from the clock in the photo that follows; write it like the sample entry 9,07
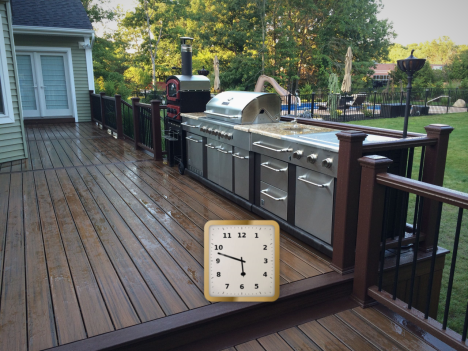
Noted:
5,48
